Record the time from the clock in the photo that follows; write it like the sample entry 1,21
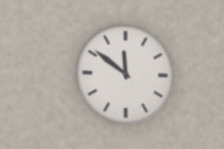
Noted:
11,51
